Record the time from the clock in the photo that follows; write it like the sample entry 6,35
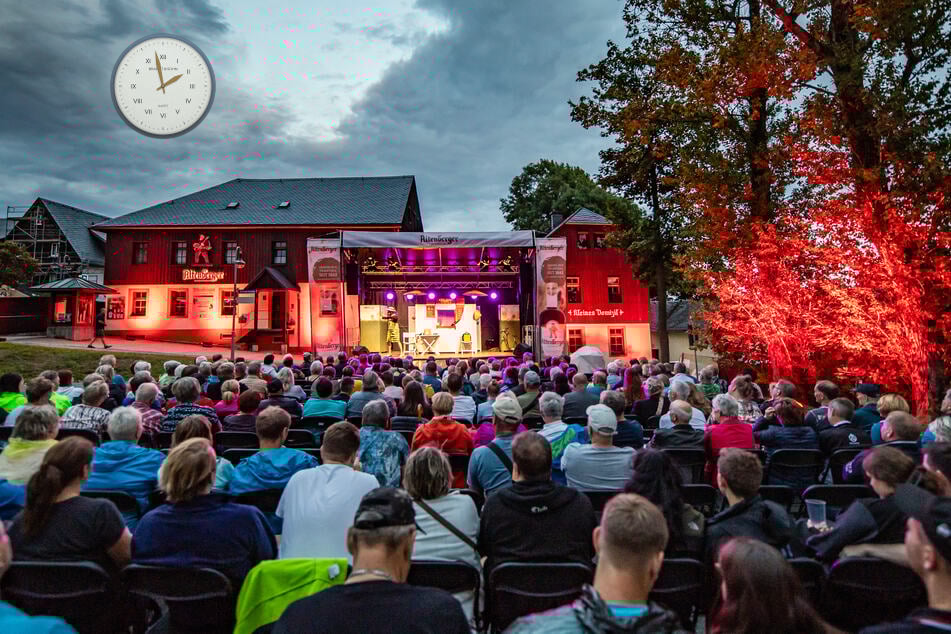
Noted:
1,58
